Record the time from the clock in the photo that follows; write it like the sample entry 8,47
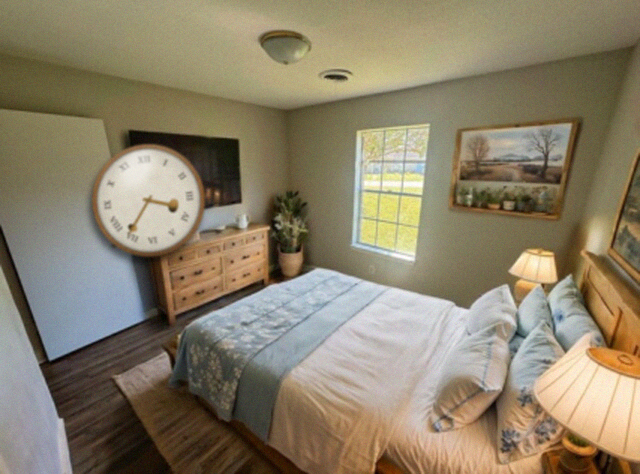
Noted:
3,36
